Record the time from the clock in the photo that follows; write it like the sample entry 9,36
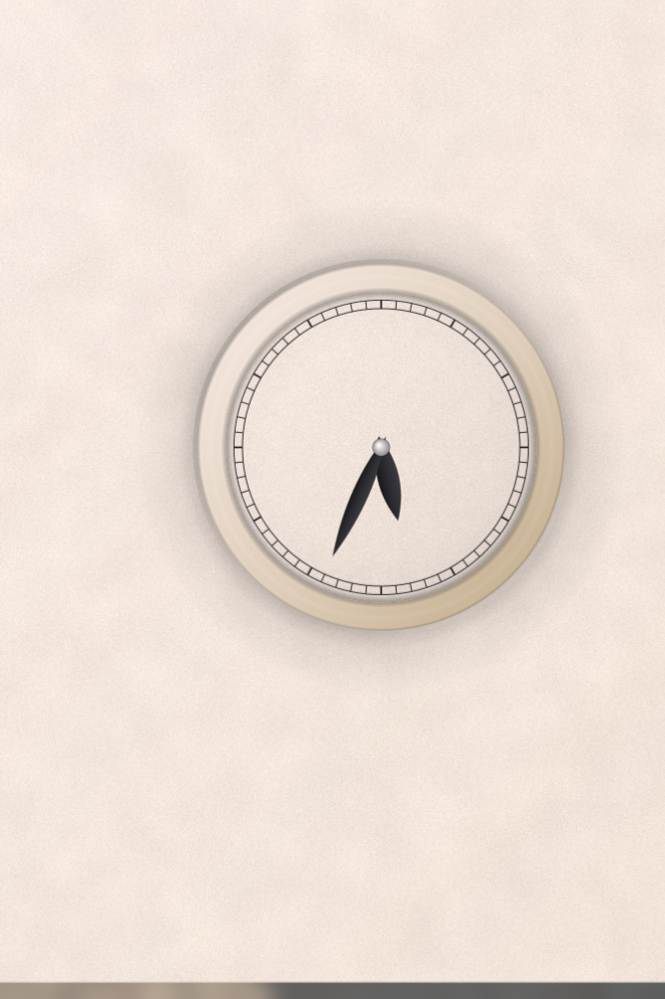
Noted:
5,34
